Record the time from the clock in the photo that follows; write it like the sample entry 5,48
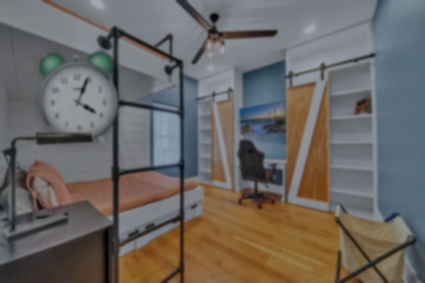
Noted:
4,04
